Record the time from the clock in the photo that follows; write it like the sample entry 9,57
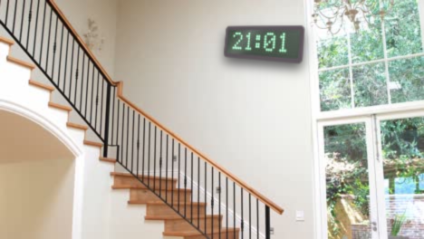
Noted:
21,01
